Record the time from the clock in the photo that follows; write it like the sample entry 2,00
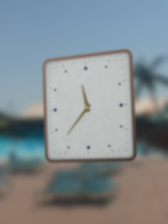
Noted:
11,37
